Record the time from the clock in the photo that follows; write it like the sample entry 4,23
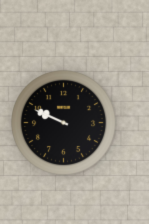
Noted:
9,49
